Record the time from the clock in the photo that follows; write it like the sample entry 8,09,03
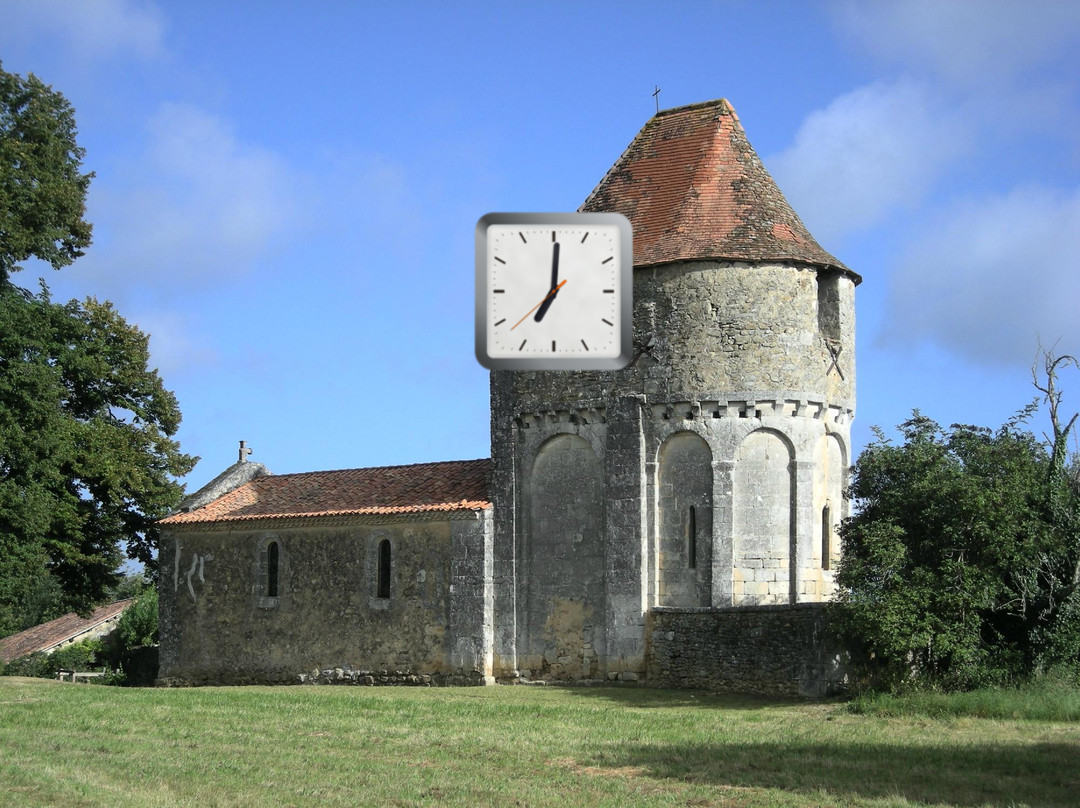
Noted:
7,00,38
